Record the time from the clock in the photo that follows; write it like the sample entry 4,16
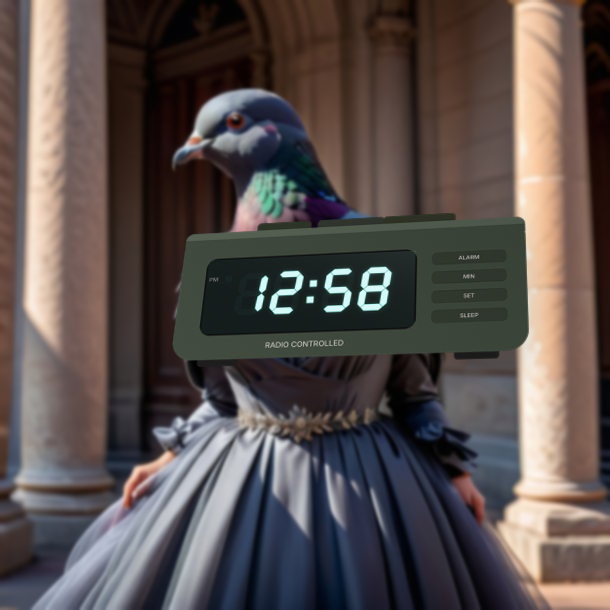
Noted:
12,58
